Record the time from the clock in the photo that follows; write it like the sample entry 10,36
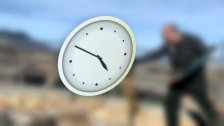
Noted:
4,50
